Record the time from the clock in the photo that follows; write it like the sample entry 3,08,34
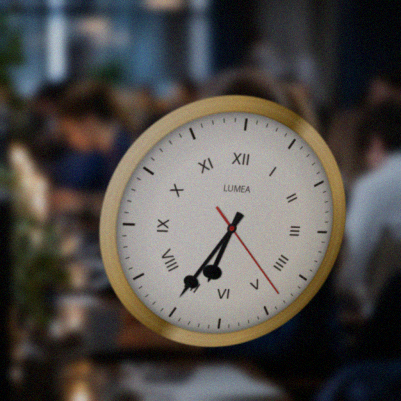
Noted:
6,35,23
